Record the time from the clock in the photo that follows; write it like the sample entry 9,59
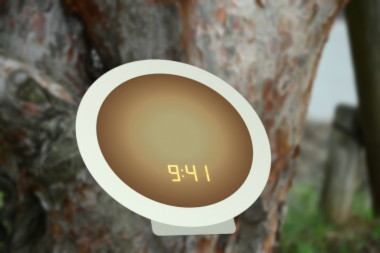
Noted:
9,41
